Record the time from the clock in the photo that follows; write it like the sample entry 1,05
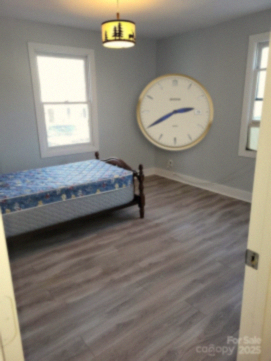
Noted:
2,40
